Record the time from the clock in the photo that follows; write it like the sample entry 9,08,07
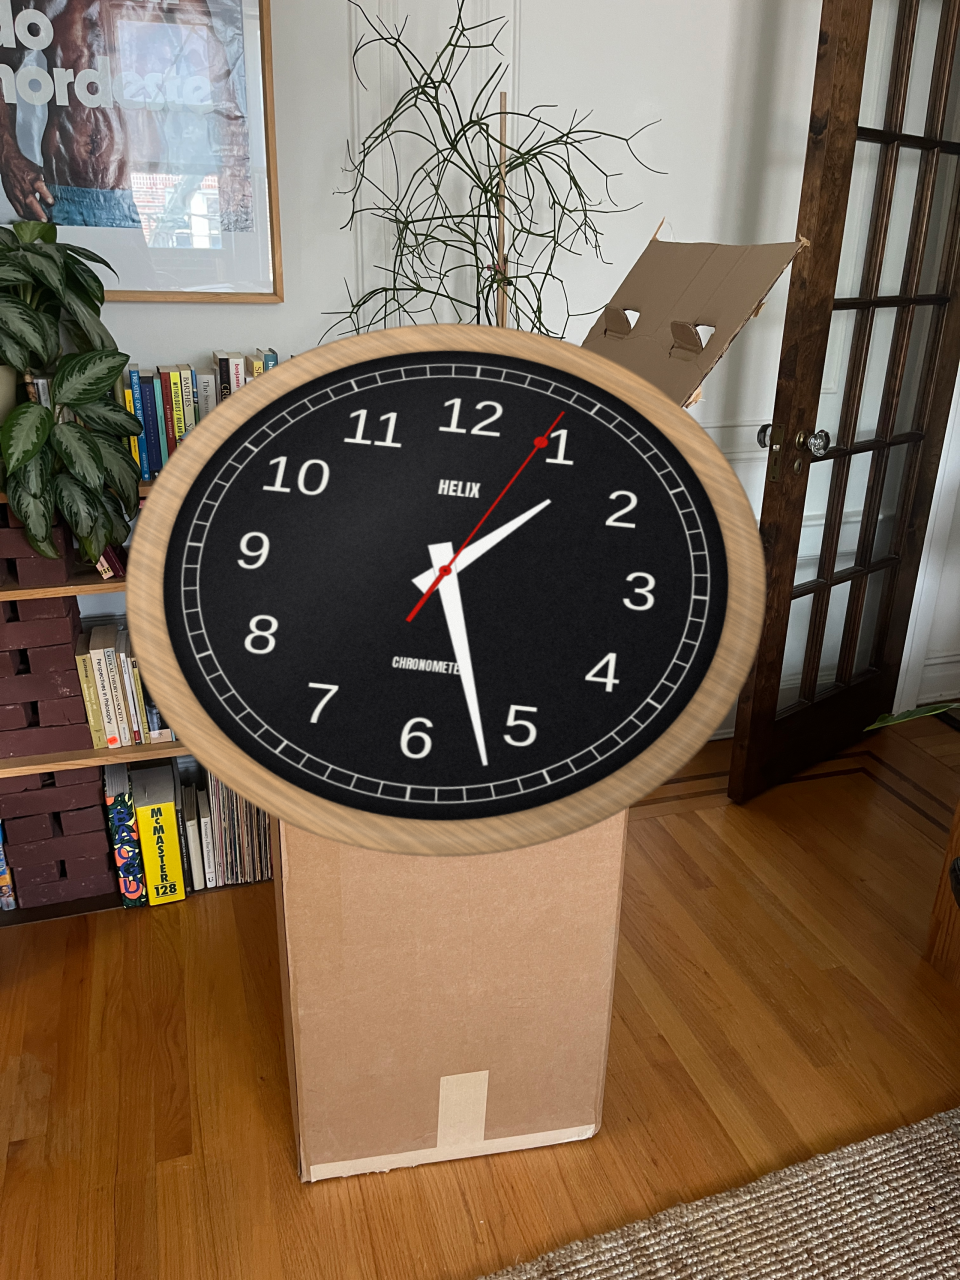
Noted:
1,27,04
